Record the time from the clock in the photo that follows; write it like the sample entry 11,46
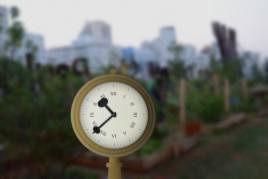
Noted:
10,38
